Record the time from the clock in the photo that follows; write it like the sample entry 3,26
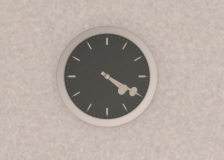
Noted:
4,20
